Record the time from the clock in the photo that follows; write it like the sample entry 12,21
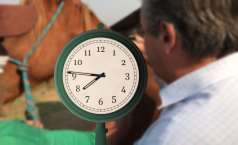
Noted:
7,46
